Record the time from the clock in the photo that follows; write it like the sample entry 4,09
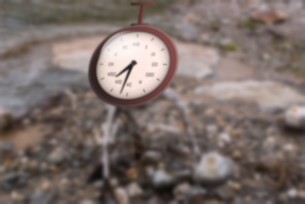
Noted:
7,32
